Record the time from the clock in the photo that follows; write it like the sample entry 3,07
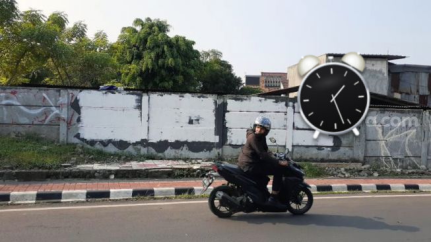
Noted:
1,27
